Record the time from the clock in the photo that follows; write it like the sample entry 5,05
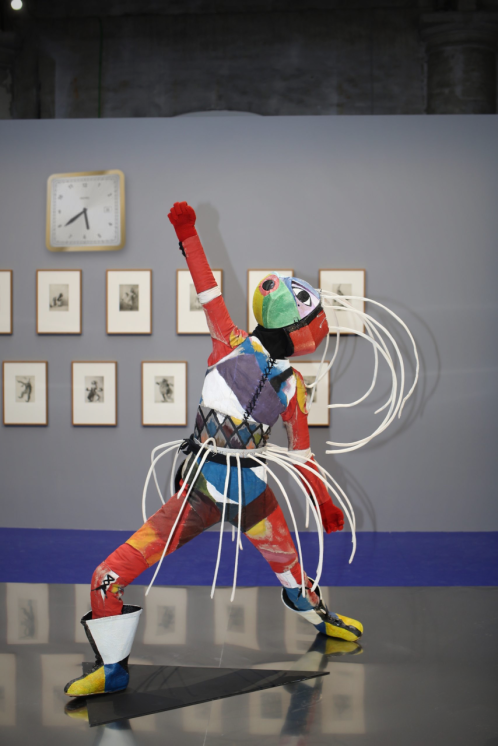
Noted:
5,39
